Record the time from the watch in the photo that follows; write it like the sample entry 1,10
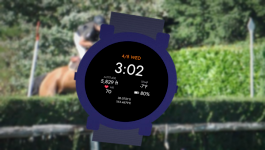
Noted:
3,02
